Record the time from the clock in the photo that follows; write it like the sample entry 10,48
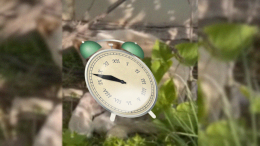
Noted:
9,48
